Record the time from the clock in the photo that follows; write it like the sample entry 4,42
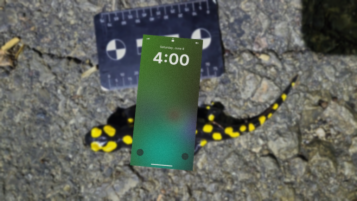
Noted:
4,00
